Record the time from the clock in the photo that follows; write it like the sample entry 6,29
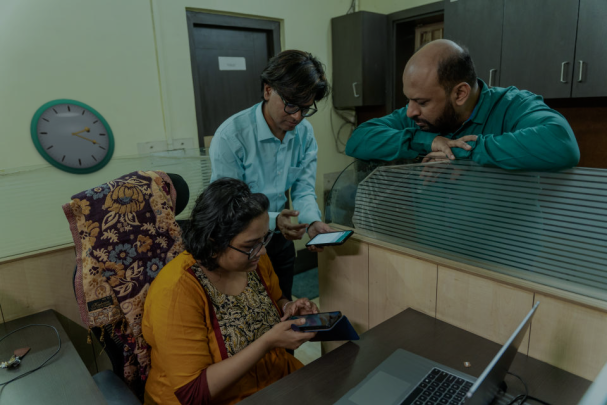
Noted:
2,19
